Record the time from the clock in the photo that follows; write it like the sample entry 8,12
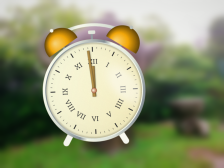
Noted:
11,59
